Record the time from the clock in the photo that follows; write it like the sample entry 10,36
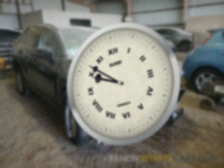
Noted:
9,52
